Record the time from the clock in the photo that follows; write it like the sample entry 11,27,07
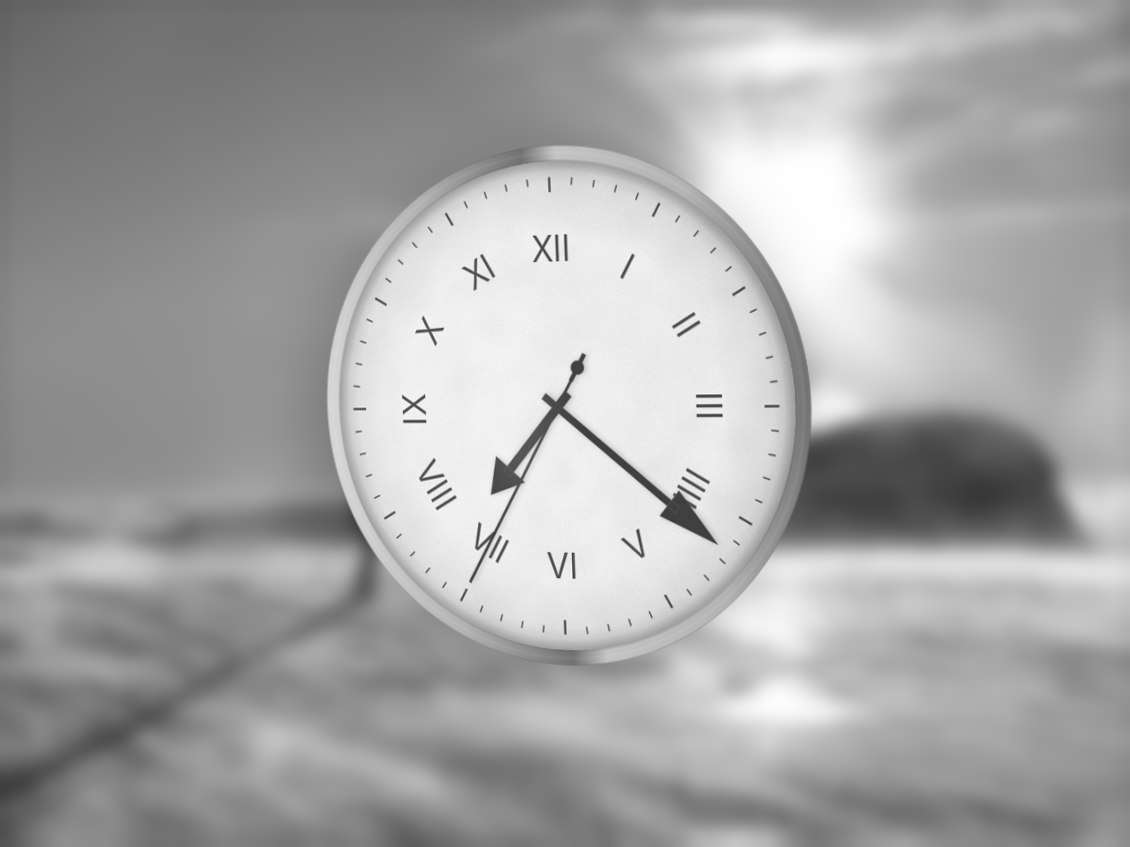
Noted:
7,21,35
